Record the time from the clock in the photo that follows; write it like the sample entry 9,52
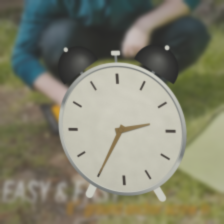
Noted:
2,35
